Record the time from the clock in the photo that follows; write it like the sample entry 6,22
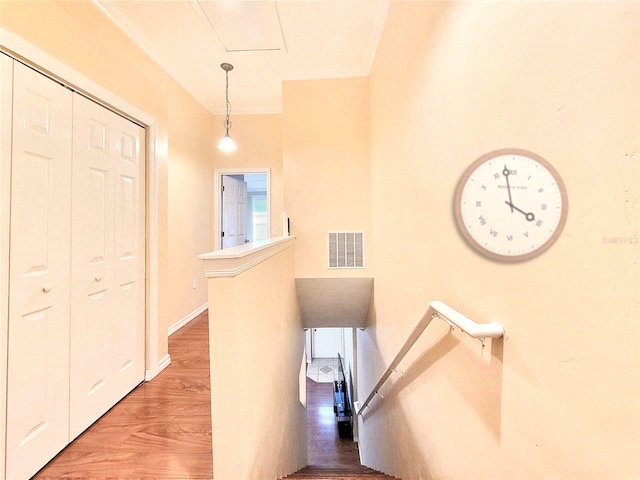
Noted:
3,58
